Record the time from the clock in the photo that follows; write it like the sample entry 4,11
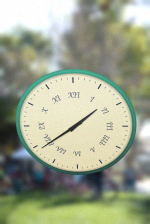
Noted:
1,39
